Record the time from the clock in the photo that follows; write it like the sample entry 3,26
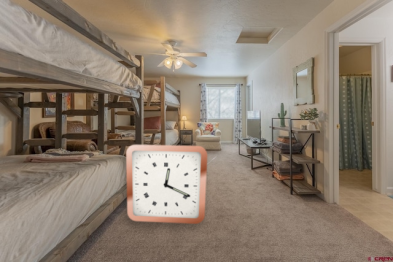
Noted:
12,19
